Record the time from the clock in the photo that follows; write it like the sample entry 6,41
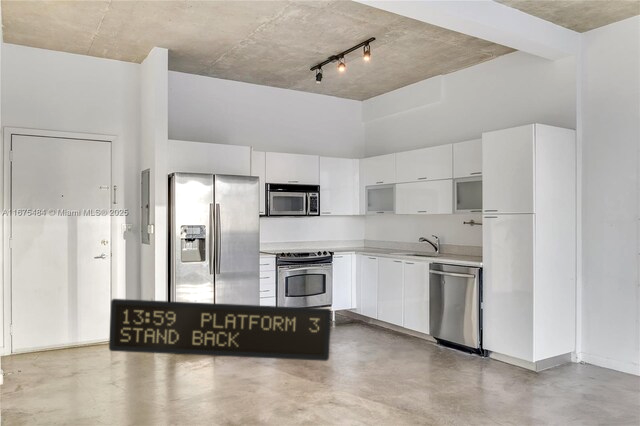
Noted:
13,59
